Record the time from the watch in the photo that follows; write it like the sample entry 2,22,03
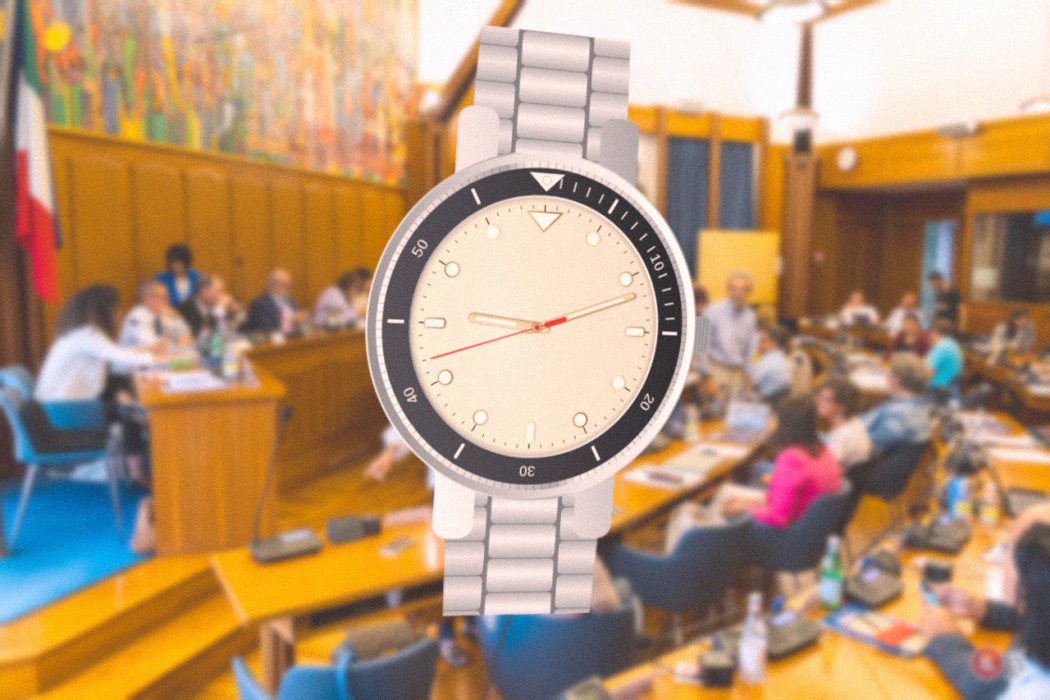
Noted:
9,11,42
